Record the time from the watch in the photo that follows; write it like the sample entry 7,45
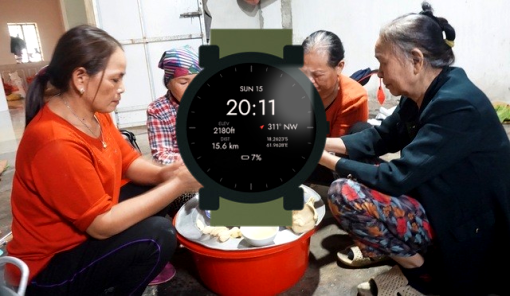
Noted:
20,11
